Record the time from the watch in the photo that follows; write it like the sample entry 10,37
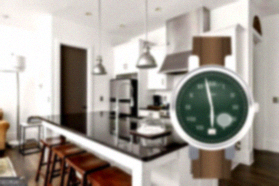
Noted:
5,58
